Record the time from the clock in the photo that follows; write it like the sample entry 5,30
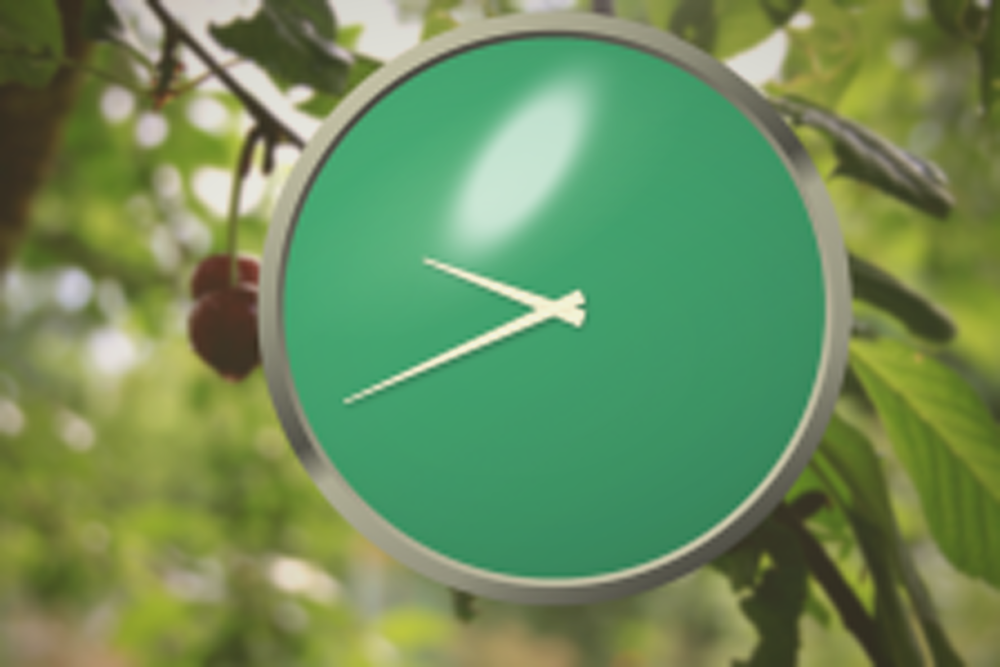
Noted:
9,41
